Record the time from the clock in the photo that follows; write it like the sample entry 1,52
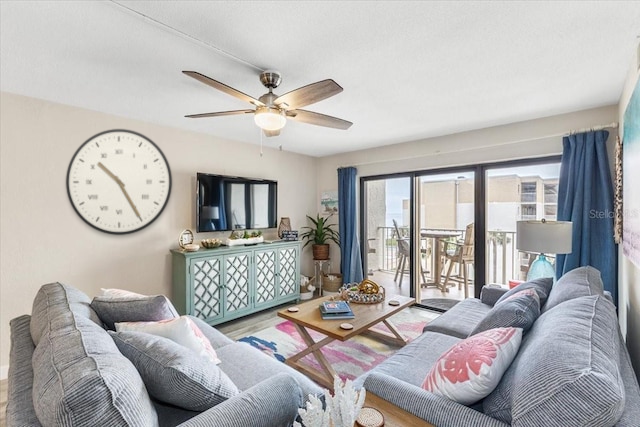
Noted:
10,25
